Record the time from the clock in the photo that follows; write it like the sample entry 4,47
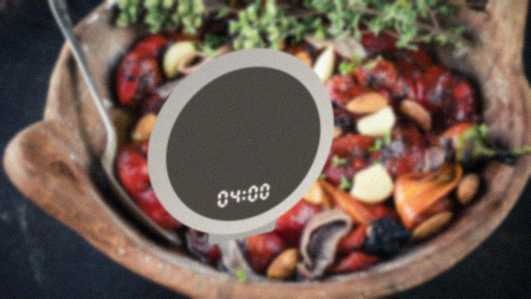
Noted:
4,00
